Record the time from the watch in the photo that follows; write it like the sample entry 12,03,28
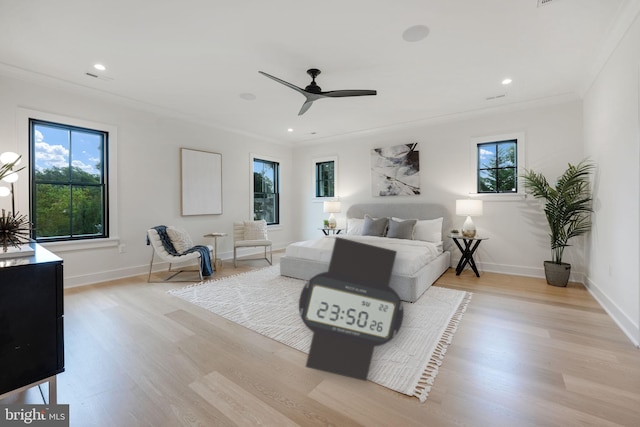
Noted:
23,50,26
